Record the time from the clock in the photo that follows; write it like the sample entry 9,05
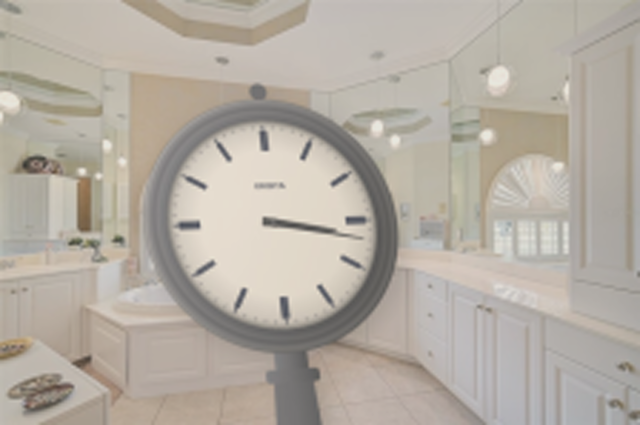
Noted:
3,17
